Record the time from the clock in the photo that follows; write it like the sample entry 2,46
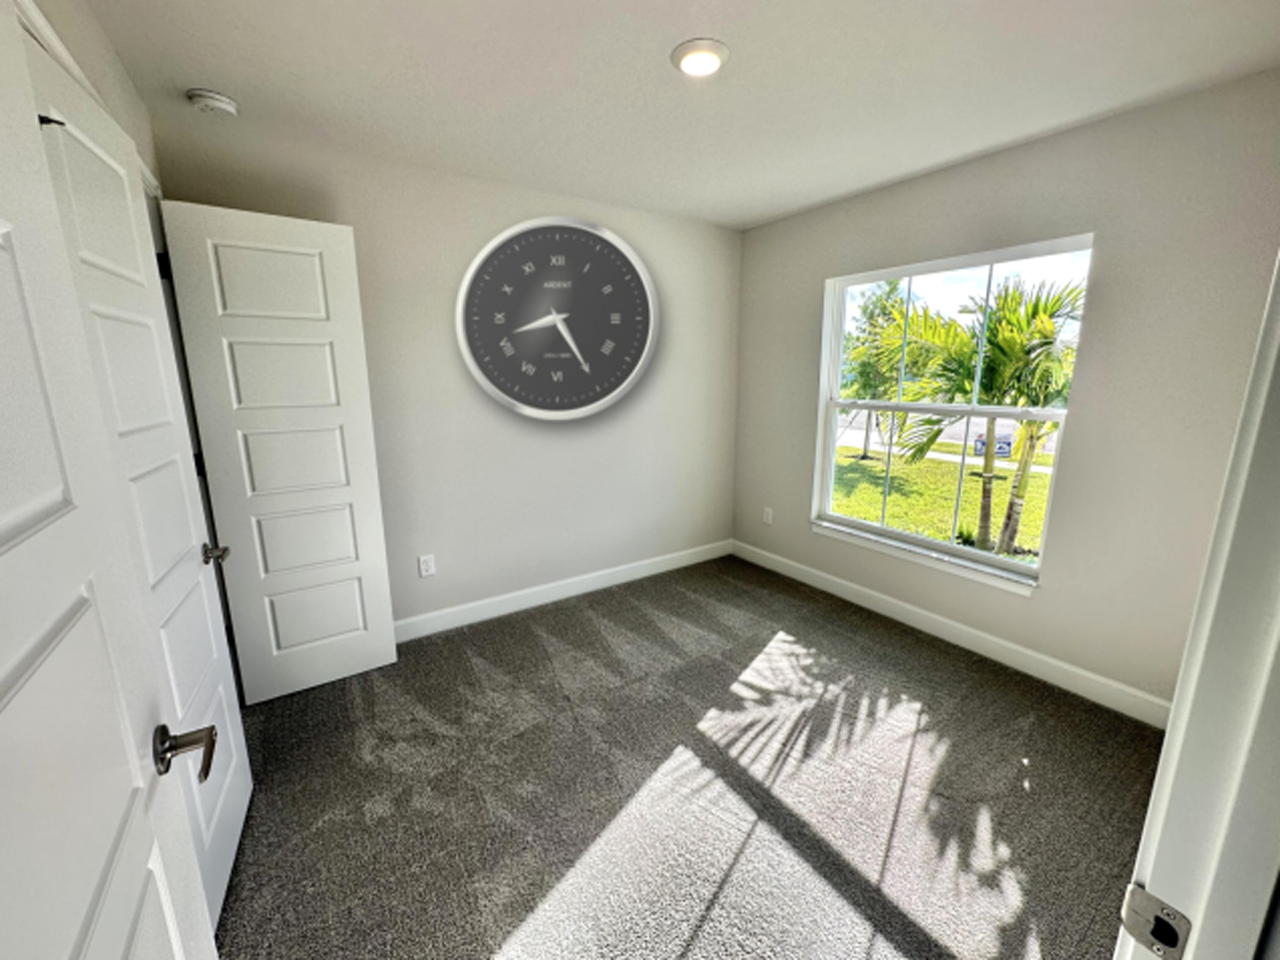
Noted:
8,25
